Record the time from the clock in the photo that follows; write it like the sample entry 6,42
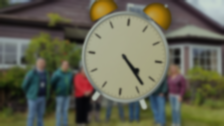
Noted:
4,23
